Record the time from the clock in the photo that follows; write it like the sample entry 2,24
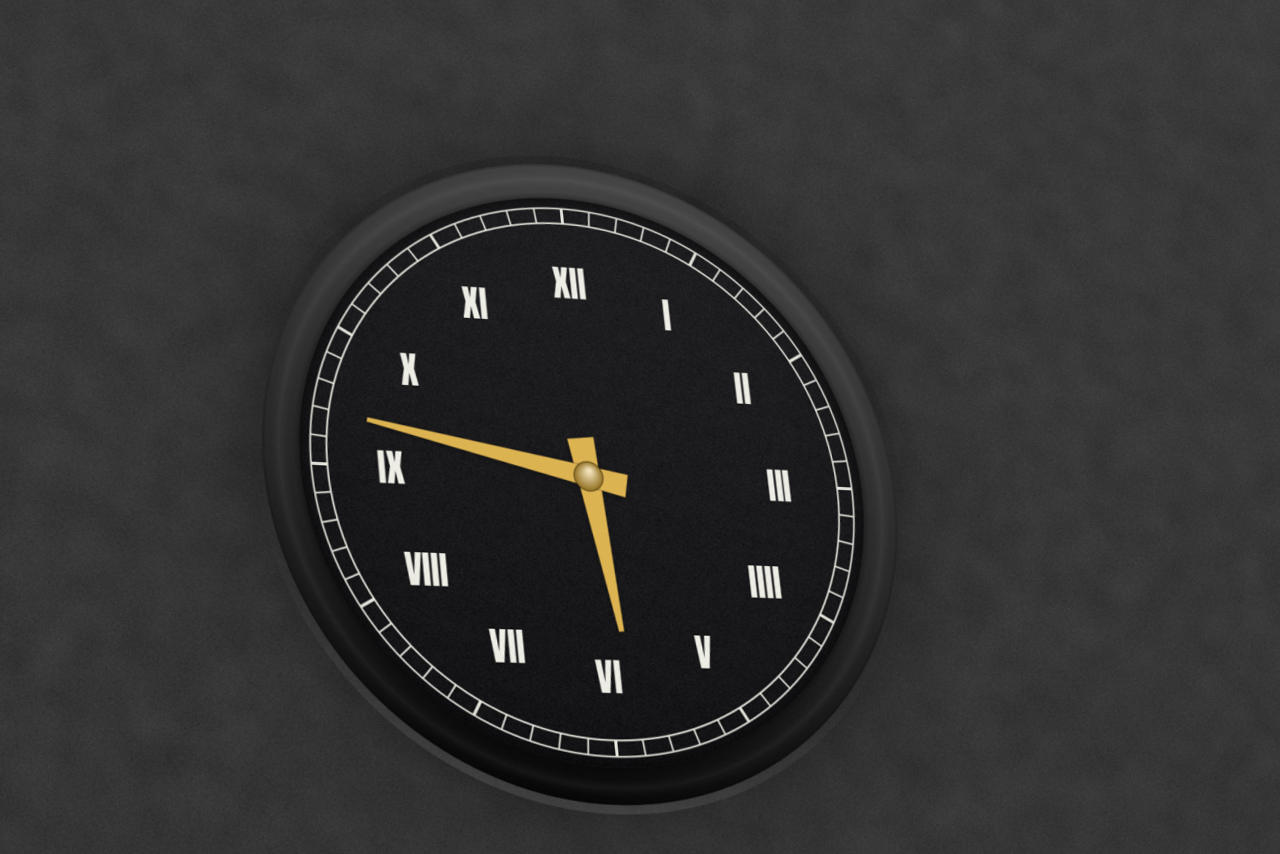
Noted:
5,47
